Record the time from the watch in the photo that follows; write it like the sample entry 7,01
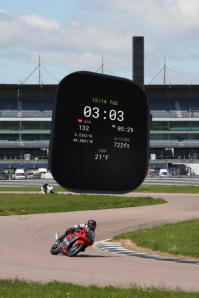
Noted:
3,03
